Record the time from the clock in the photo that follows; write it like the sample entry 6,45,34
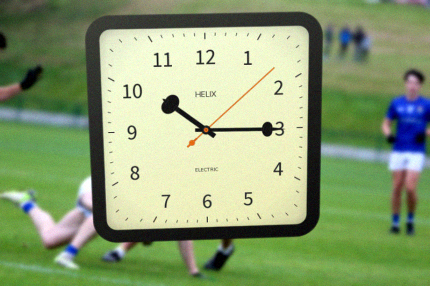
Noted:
10,15,08
